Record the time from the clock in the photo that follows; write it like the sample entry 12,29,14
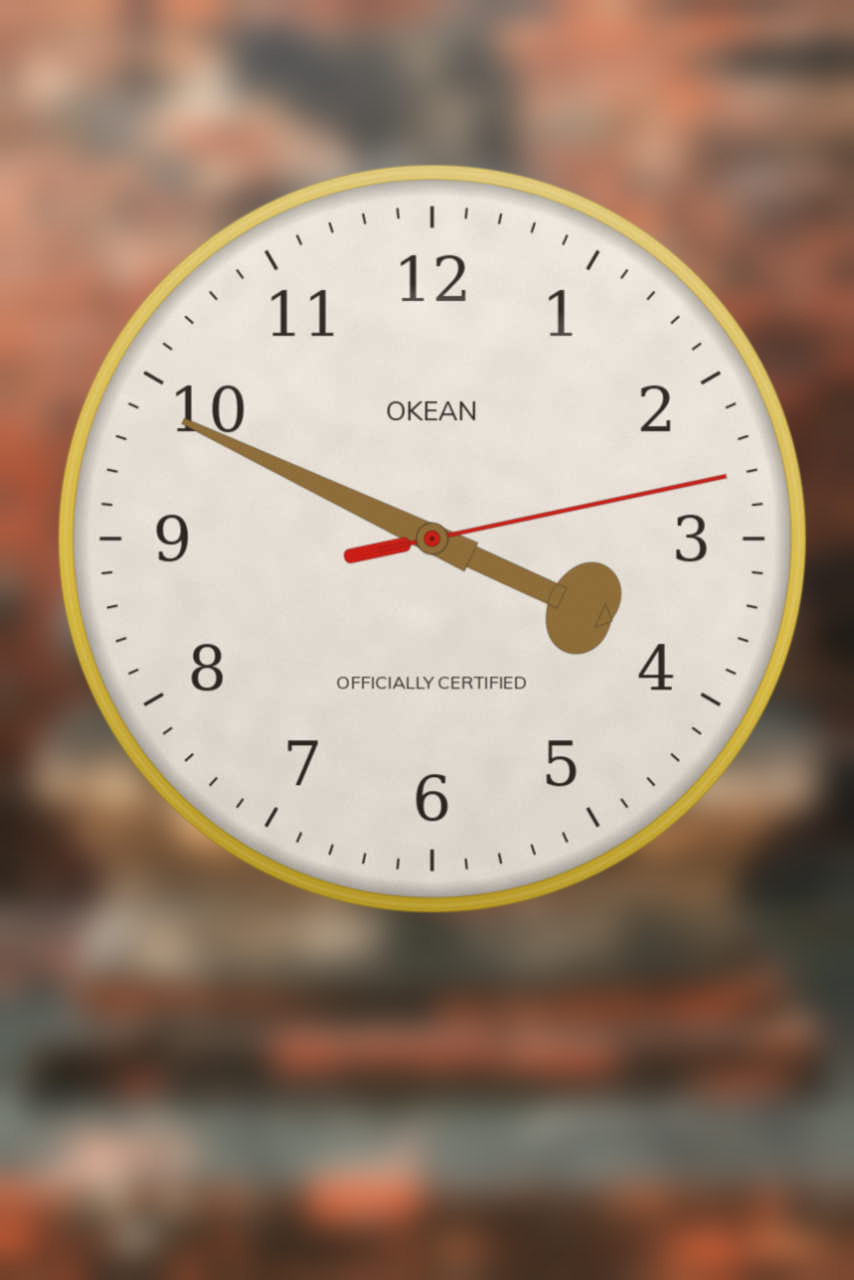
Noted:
3,49,13
